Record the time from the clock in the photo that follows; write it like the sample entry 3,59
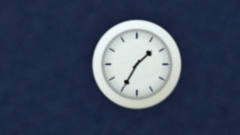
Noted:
1,35
